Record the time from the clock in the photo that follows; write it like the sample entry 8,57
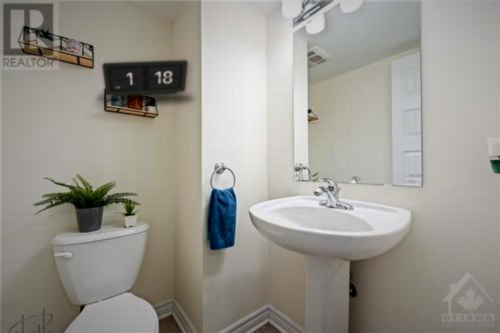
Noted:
1,18
